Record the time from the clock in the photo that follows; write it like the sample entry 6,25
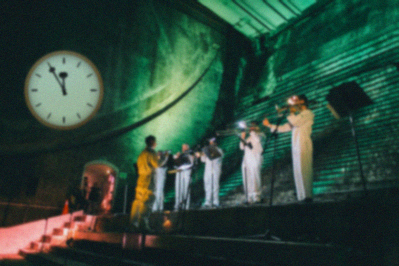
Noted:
11,55
